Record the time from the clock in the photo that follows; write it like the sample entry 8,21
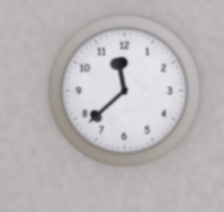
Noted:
11,38
